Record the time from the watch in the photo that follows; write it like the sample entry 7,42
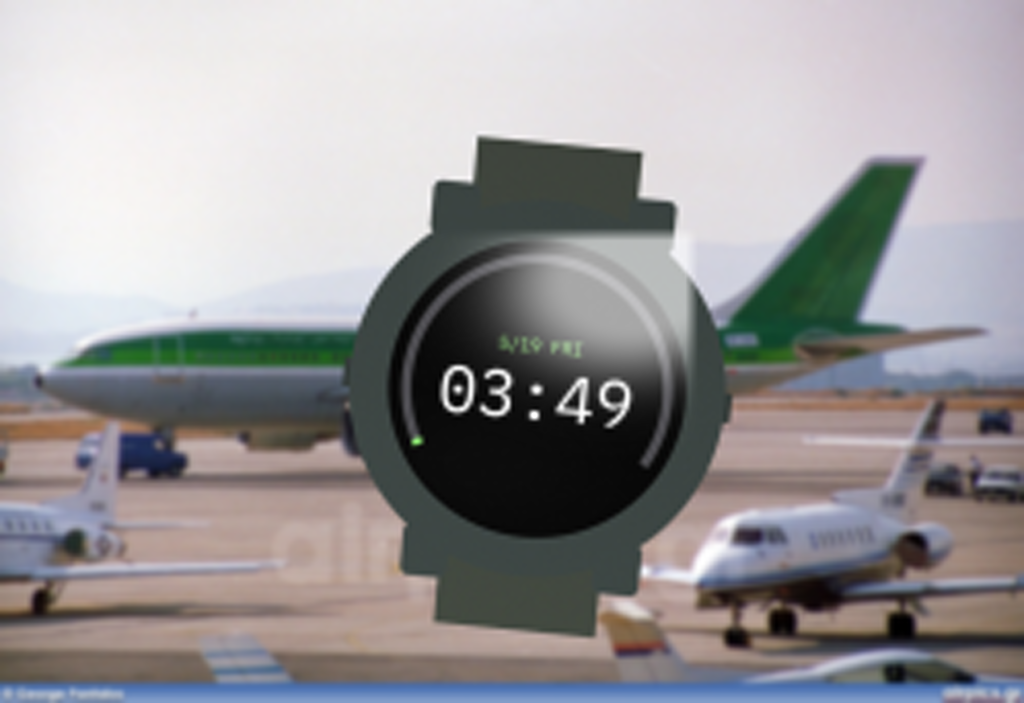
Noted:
3,49
